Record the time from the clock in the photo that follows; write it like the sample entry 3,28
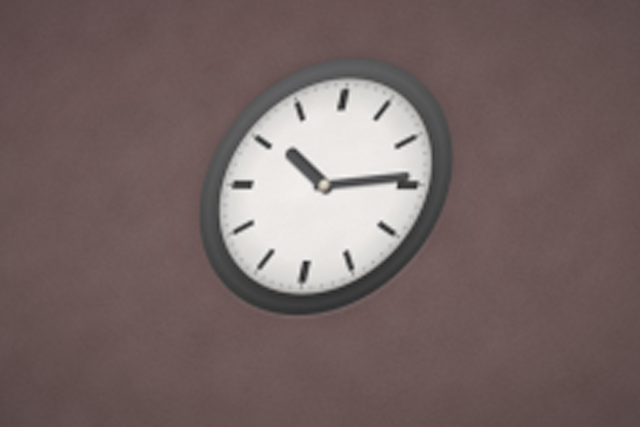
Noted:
10,14
